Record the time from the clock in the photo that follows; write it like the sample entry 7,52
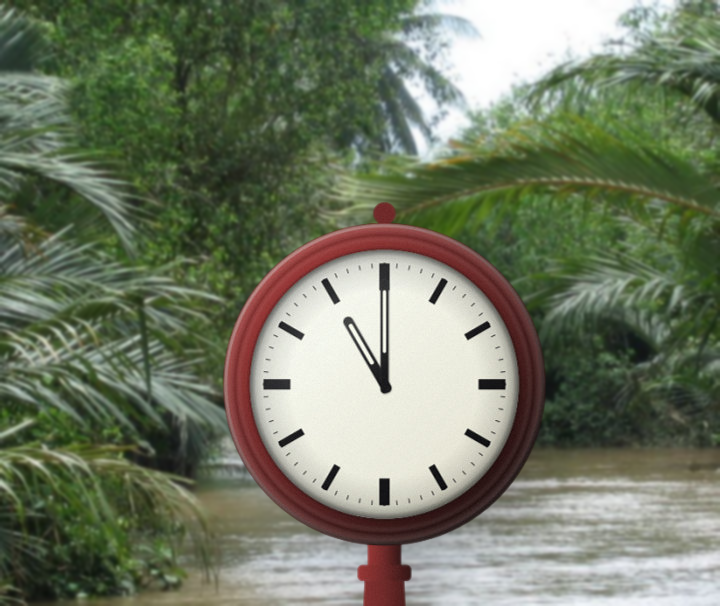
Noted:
11,00
